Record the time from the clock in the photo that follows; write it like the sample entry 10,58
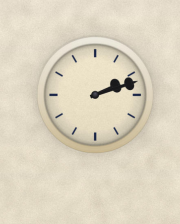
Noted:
2,12
